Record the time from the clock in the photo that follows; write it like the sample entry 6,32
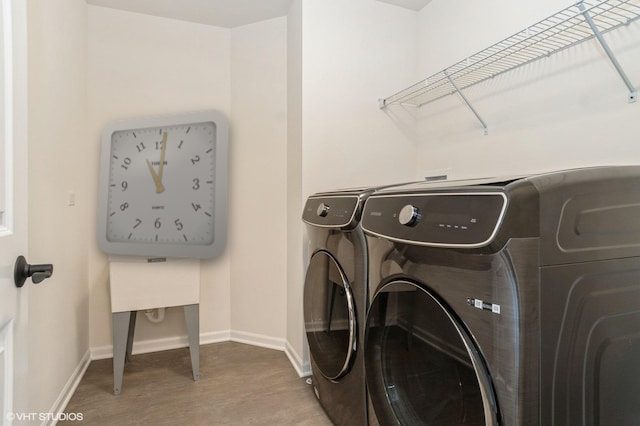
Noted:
11,01
